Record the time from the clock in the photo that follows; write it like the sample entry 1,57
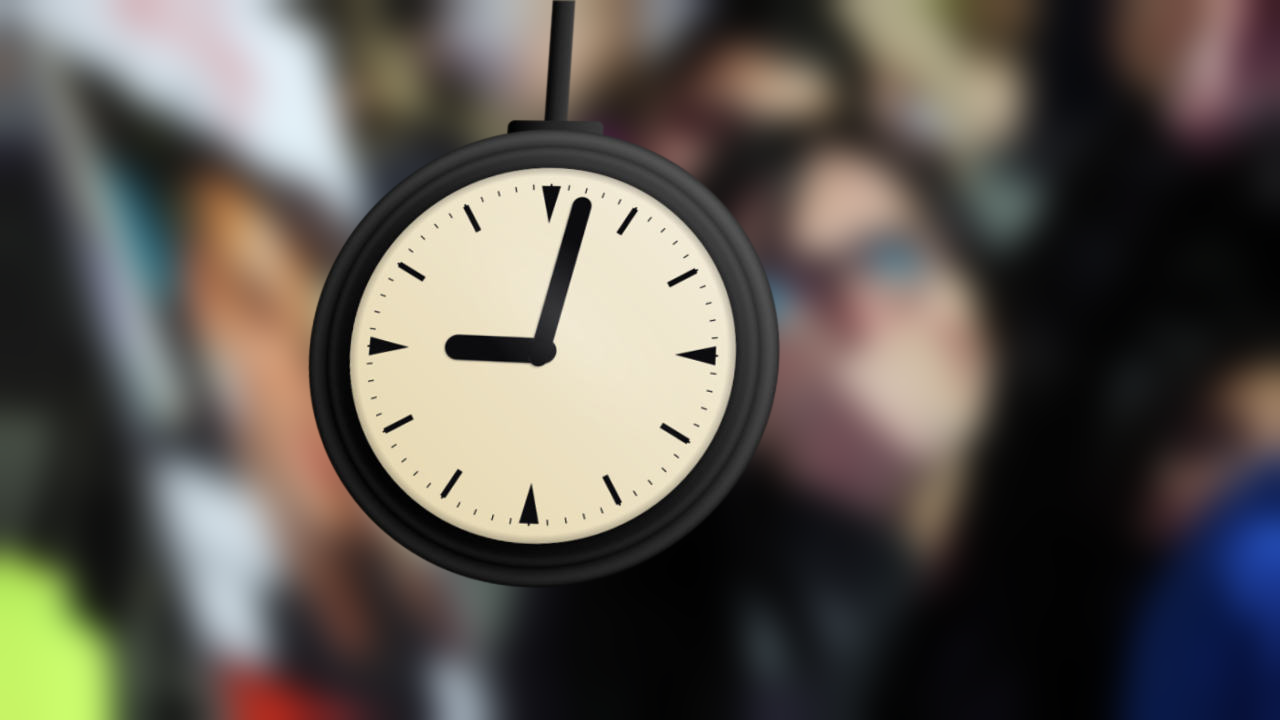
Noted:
9,02
